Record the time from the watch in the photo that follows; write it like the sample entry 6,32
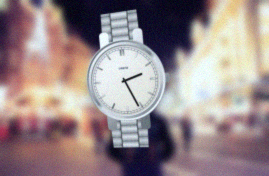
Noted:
2,26
